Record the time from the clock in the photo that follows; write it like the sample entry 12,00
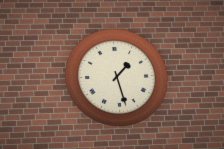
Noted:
1,28
